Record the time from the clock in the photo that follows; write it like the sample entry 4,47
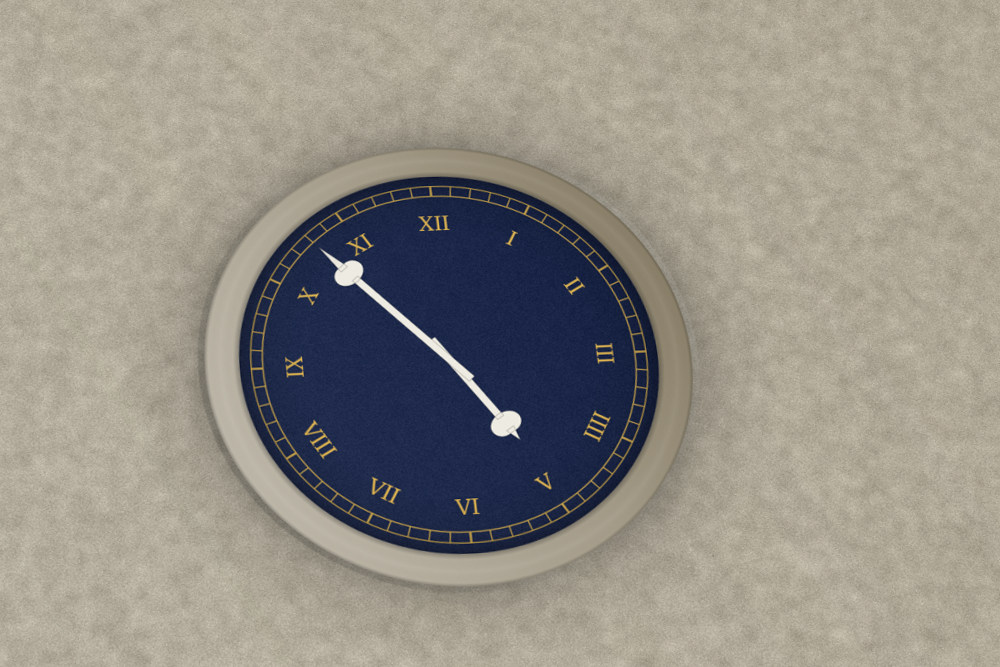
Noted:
4,53
